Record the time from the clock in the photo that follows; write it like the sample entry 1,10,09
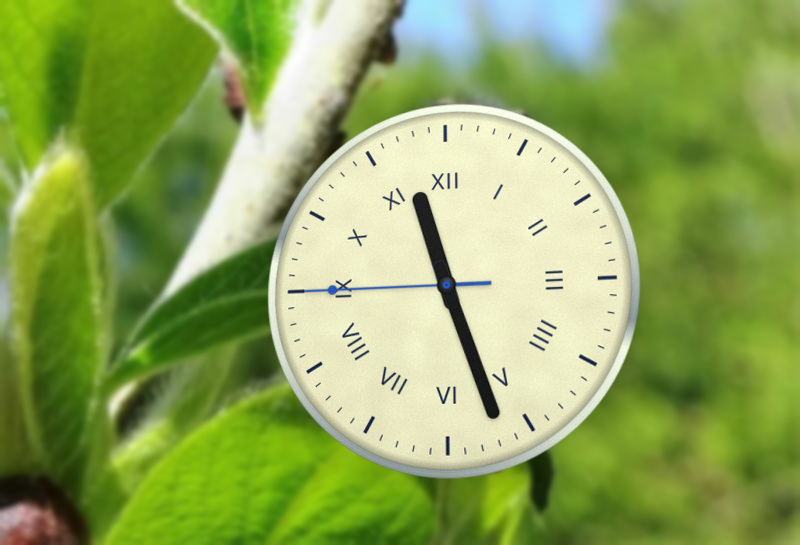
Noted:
11,26,45
